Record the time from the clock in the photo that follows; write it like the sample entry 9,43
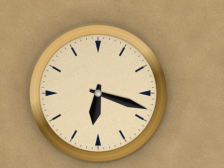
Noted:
6,18
